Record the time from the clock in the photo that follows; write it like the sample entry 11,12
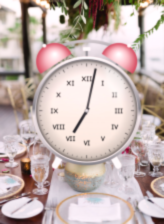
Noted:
7,02
